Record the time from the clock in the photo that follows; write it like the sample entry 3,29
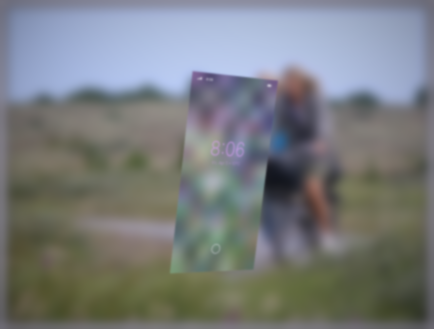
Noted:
8,06
